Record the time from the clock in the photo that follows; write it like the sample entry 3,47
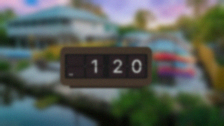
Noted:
1,20
